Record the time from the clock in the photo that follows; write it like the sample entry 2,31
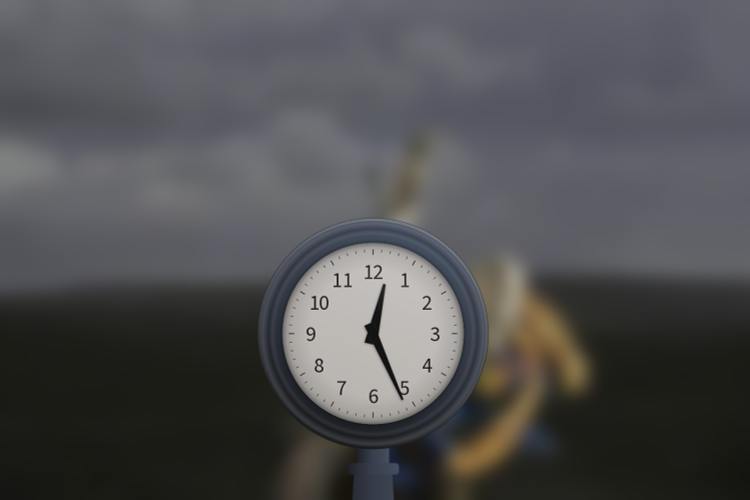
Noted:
12,26
